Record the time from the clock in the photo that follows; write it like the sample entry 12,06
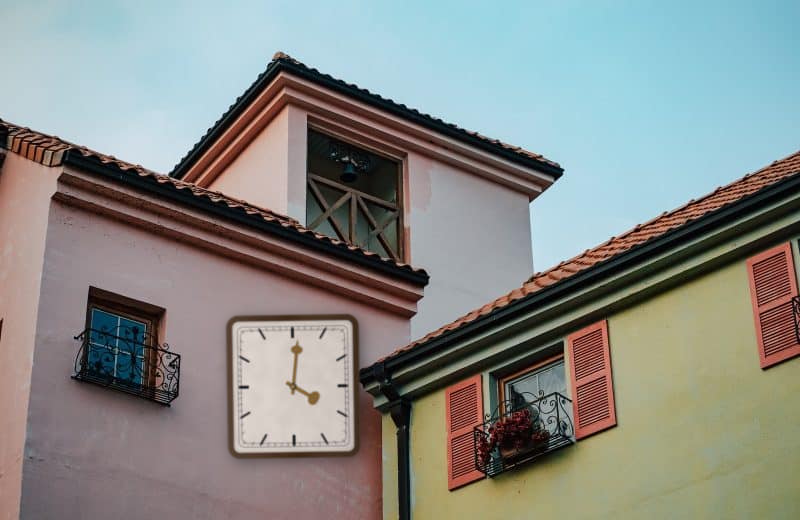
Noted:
4,01
